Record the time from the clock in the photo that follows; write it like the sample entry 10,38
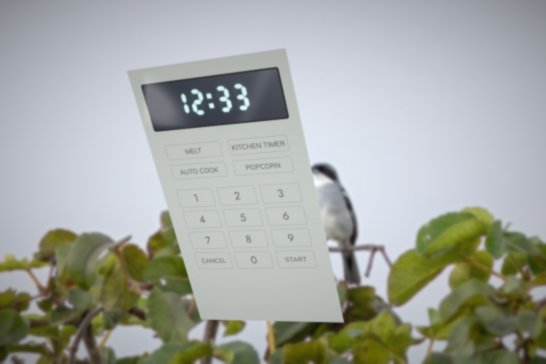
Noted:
12,33
